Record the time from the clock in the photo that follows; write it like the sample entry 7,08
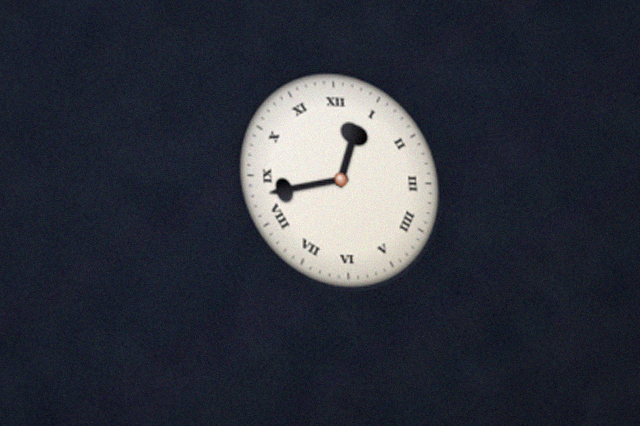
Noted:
12,43
